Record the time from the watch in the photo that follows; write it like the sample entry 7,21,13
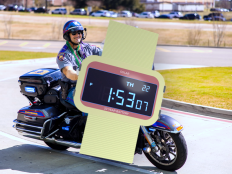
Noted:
1,53,07
